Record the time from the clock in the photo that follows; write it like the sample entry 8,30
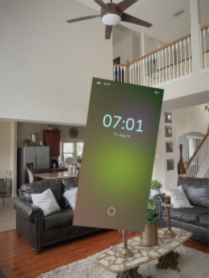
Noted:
7,01
